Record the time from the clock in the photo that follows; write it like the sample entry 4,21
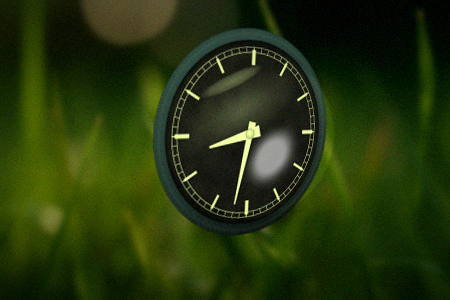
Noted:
8,32
